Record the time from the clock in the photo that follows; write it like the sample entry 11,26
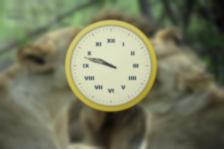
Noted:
9,48
